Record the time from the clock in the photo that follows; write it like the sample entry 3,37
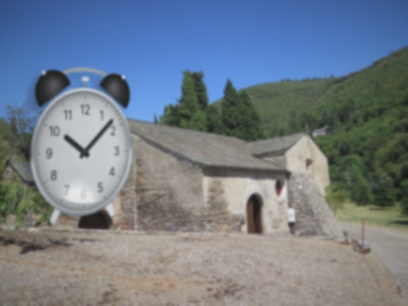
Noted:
10,08
